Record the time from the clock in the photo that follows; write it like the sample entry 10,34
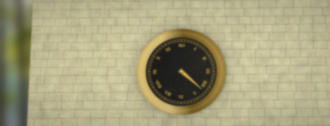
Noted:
4,22
